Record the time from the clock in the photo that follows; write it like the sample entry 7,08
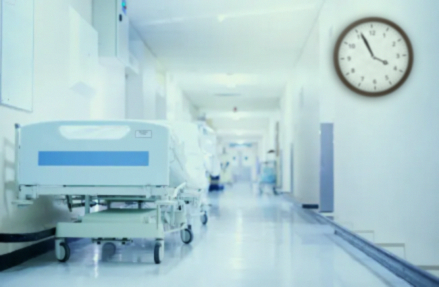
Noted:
3,56
